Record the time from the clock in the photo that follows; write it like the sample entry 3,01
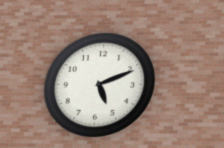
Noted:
5,11
